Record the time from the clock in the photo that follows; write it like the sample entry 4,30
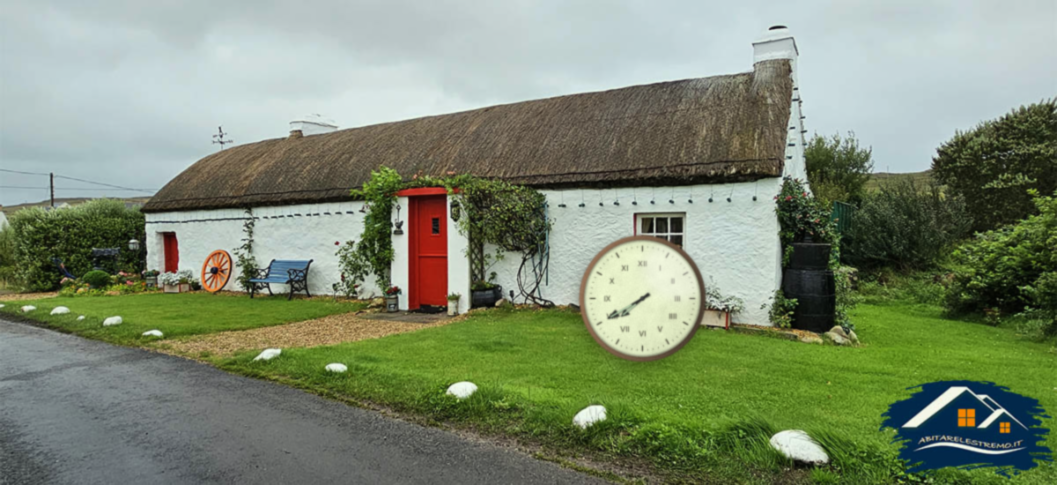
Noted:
7,40
